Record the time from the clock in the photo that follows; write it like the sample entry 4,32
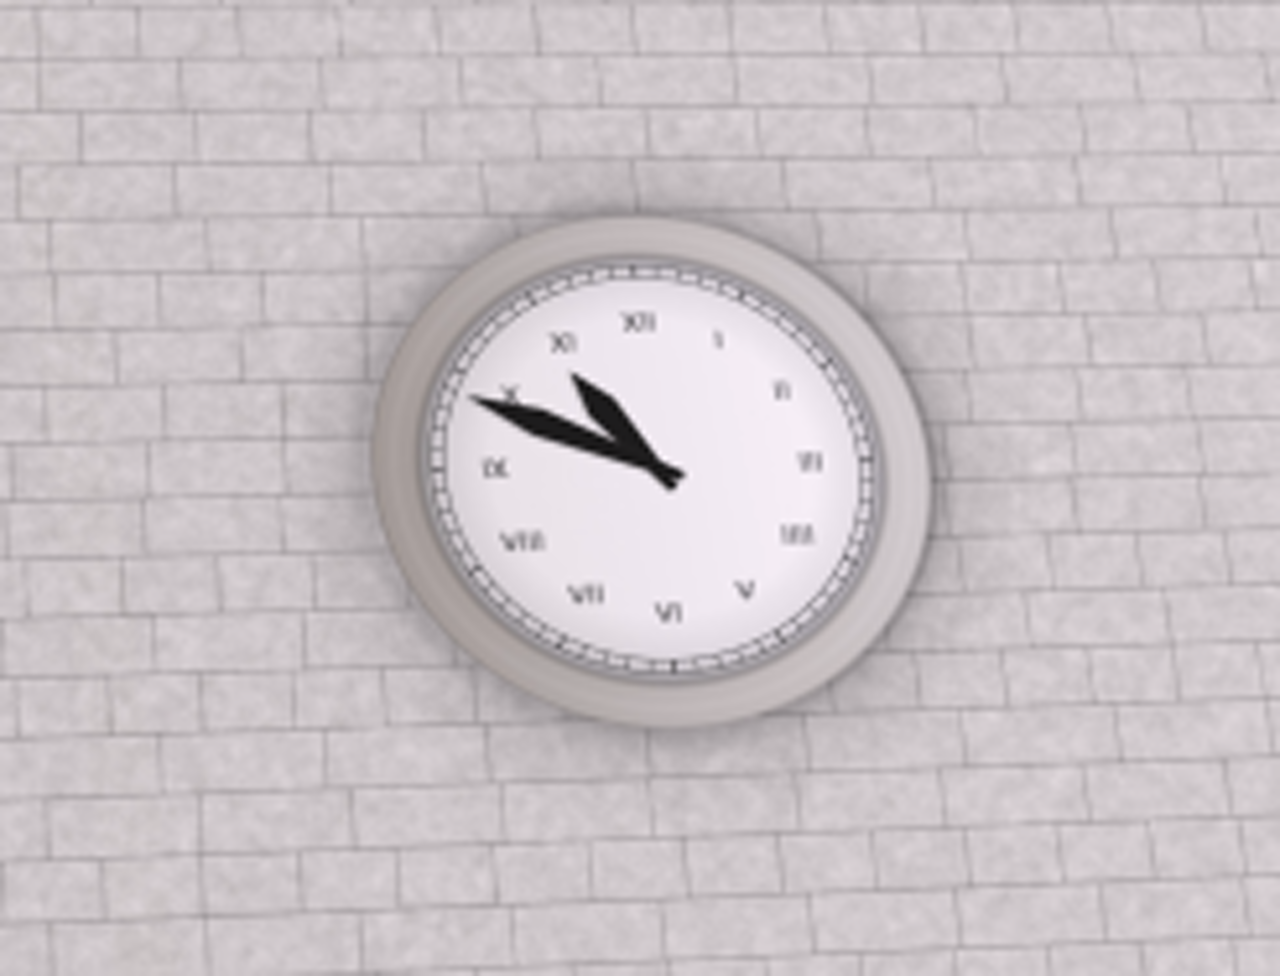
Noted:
10,49
